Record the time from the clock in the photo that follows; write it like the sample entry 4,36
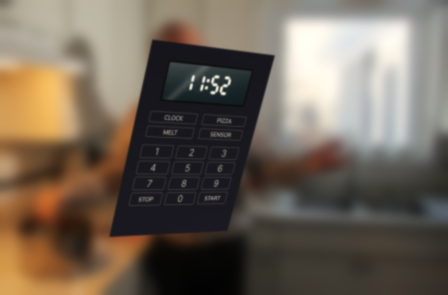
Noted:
11,52
